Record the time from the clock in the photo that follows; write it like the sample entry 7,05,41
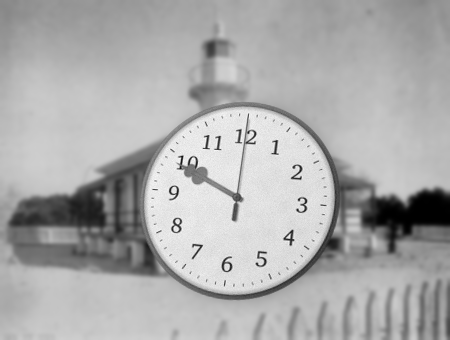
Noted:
9,49,00
